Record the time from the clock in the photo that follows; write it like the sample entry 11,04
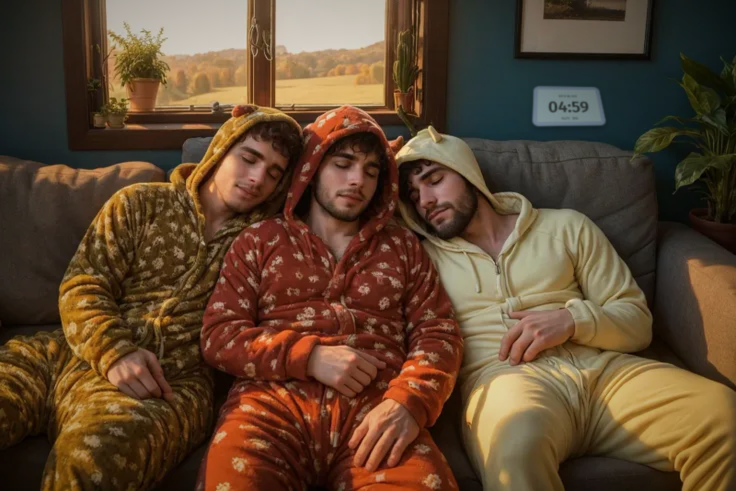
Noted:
4,59
